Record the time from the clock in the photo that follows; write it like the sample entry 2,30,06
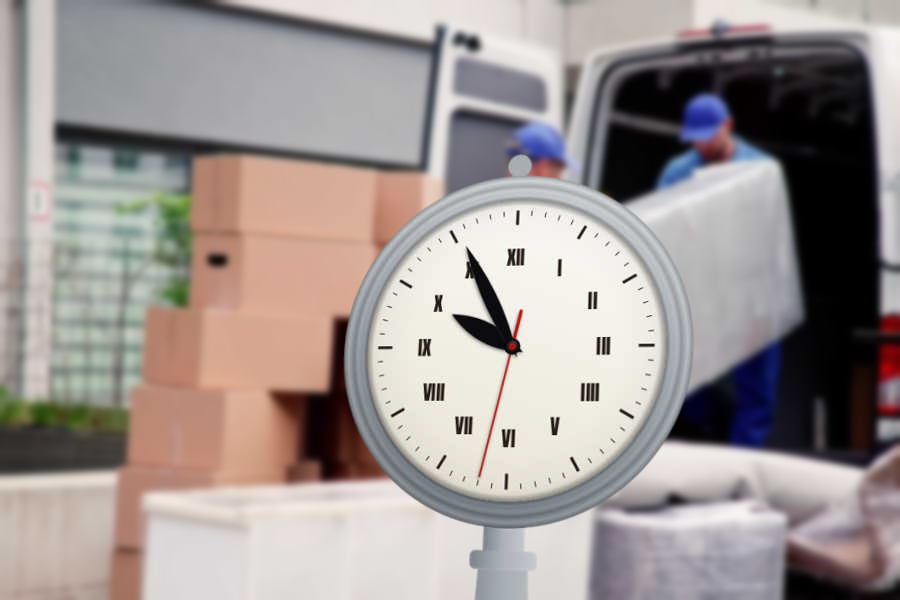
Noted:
9,55,32
